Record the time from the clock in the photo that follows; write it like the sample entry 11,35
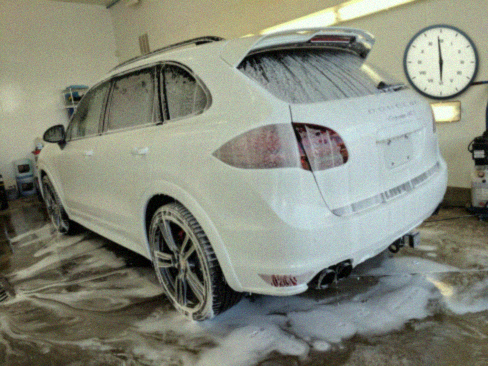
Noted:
5,59
